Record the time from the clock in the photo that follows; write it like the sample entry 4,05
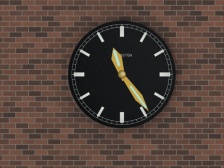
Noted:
11,24
